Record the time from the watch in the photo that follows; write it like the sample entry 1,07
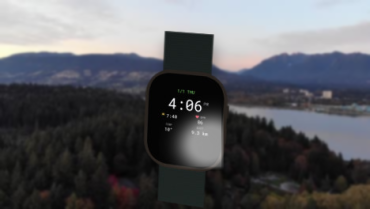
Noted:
4,06
